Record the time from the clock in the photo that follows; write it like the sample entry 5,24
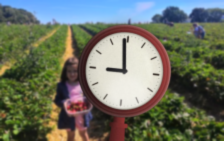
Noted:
8,59
